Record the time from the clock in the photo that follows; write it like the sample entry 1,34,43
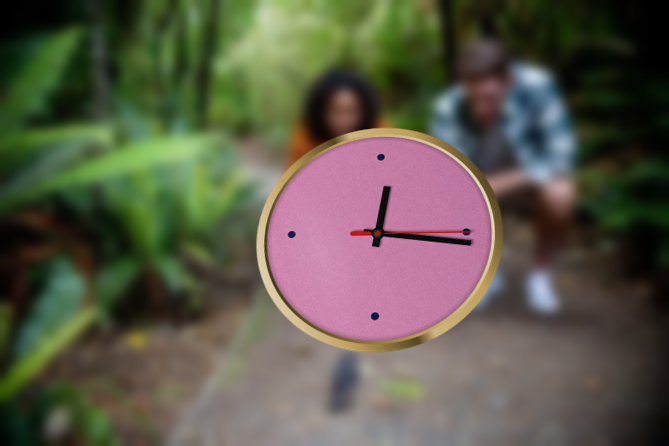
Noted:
12,16,15
